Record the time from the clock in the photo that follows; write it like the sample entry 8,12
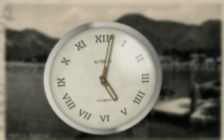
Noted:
5,02
